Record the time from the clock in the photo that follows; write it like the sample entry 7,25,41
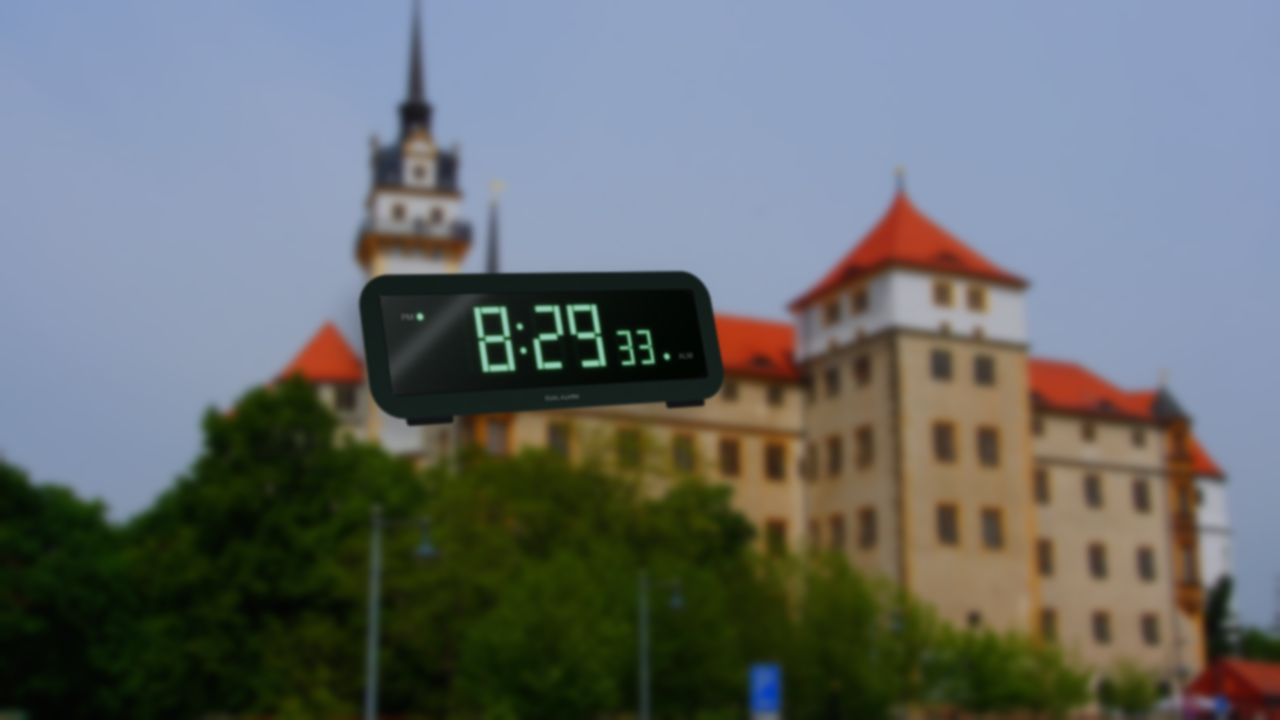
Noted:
8,29,33
